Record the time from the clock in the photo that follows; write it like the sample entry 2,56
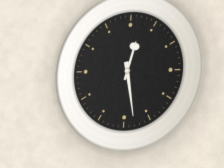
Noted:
12,28
